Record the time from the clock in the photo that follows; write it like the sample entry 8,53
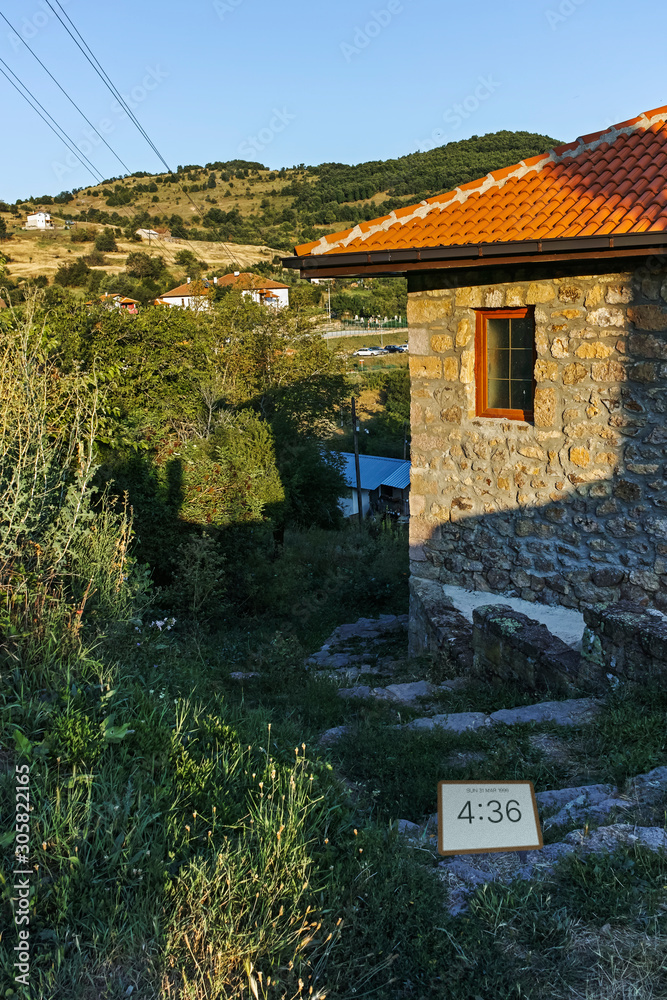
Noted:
4,36
